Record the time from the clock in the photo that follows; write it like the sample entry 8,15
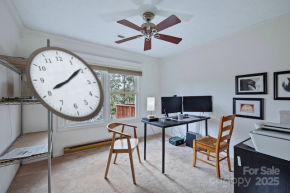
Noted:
8,09
